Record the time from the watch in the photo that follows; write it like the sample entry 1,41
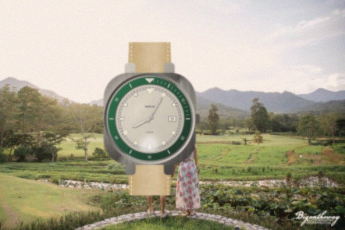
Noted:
8,05
